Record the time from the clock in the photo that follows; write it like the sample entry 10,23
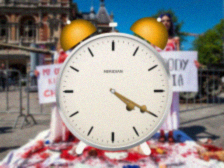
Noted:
4,20
